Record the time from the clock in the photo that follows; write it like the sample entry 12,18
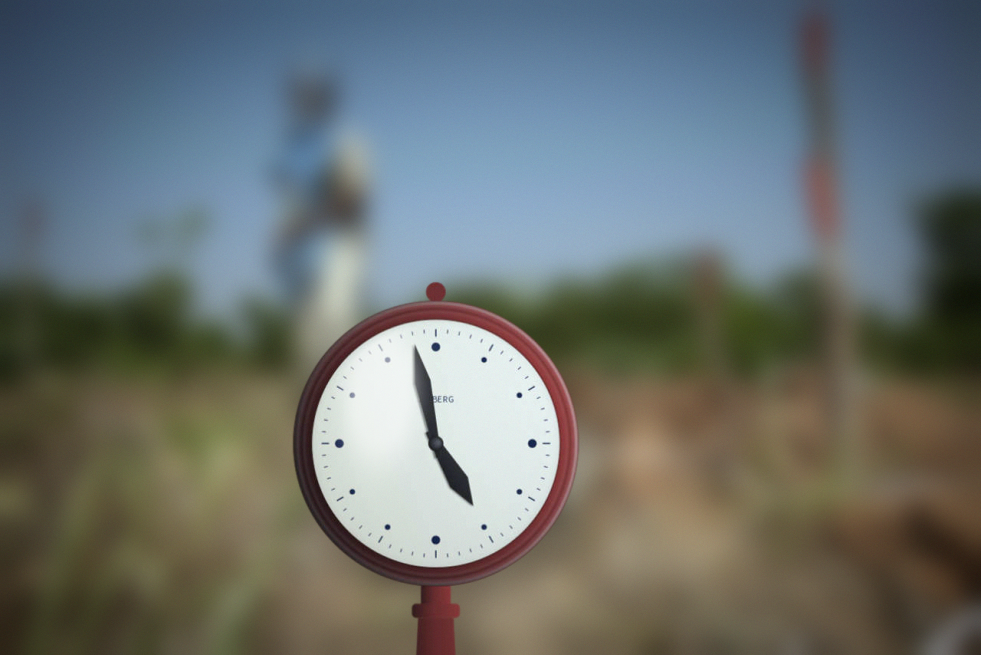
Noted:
4,58
